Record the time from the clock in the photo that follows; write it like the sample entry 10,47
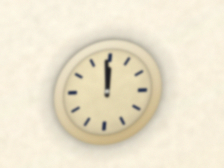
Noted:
11,59
